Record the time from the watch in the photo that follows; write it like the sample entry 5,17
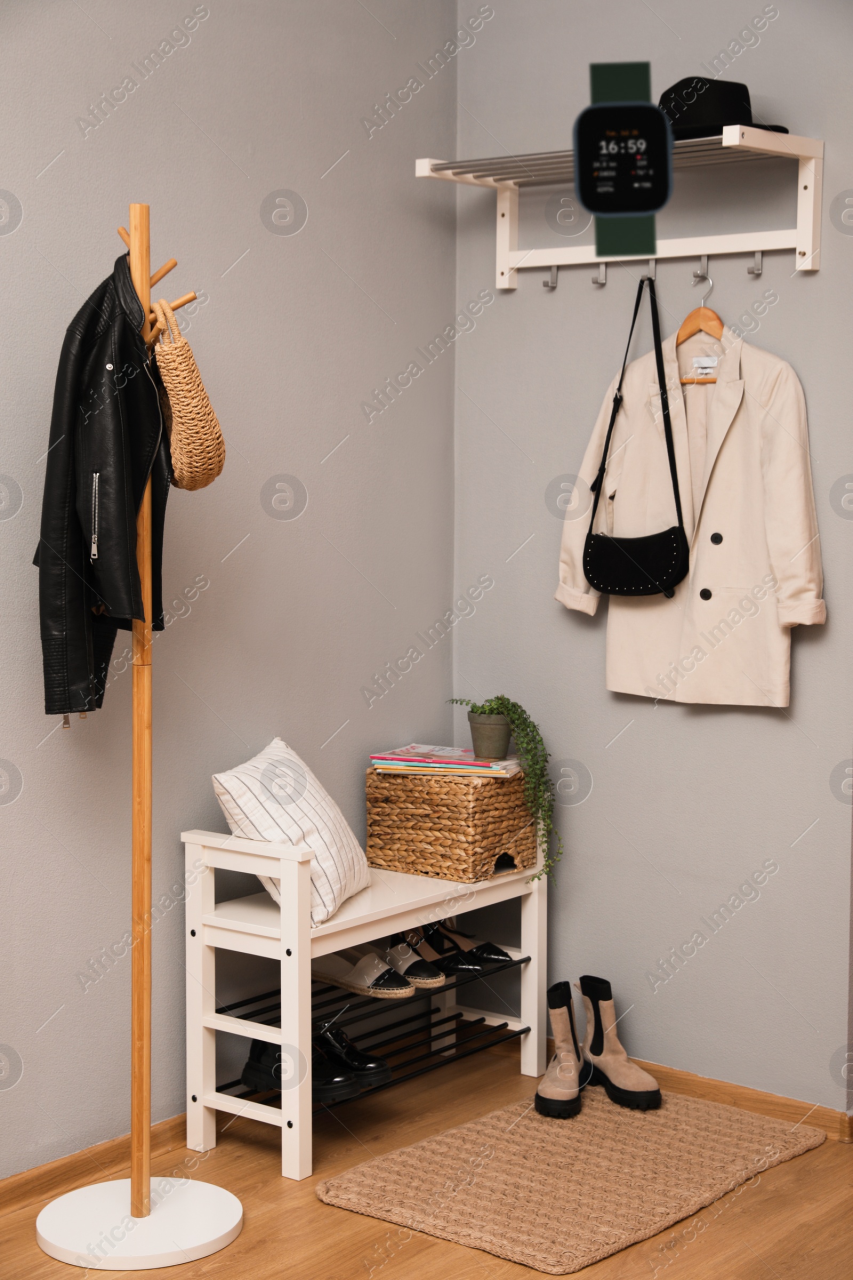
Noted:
16,59
